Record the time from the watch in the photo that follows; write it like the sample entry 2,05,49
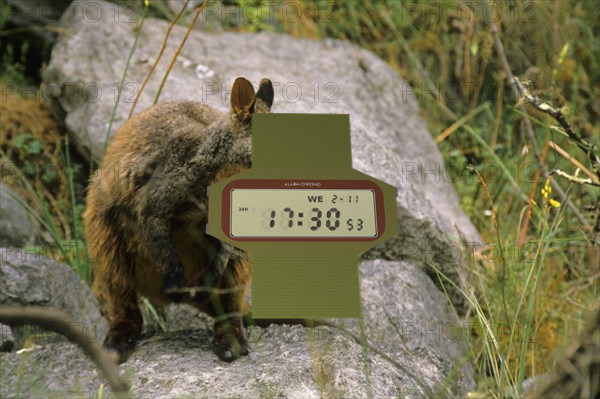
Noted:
17,30,53
